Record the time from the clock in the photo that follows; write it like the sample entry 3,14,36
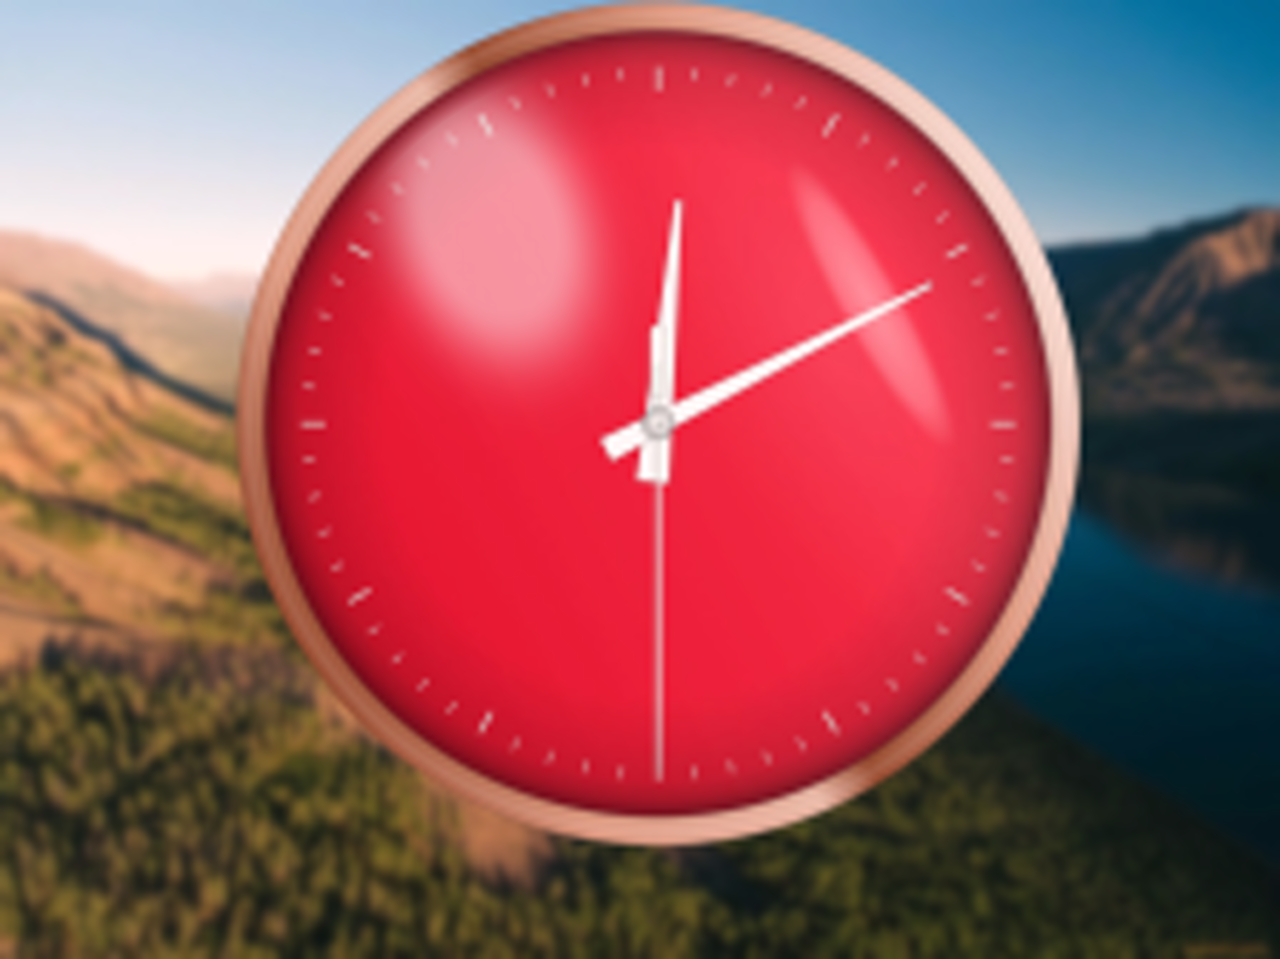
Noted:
12,10,30
